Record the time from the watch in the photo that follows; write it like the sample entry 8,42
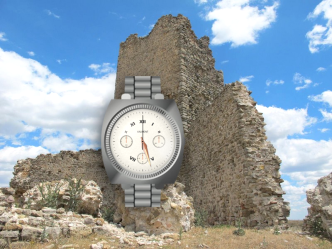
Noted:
5,27
